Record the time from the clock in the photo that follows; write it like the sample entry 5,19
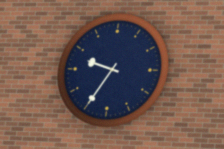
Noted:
9,35
